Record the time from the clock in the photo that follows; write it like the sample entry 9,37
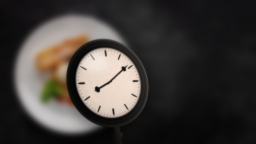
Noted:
8,09
